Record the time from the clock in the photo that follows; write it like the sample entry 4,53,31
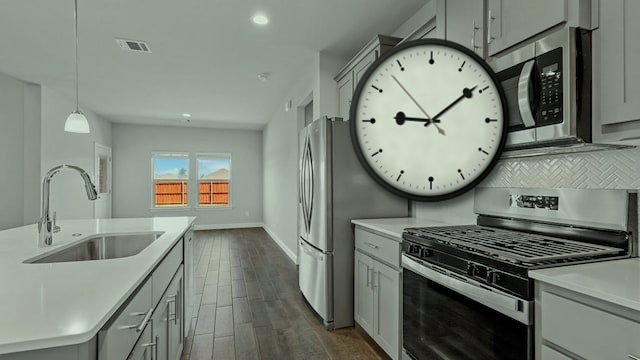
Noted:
9,08,53
